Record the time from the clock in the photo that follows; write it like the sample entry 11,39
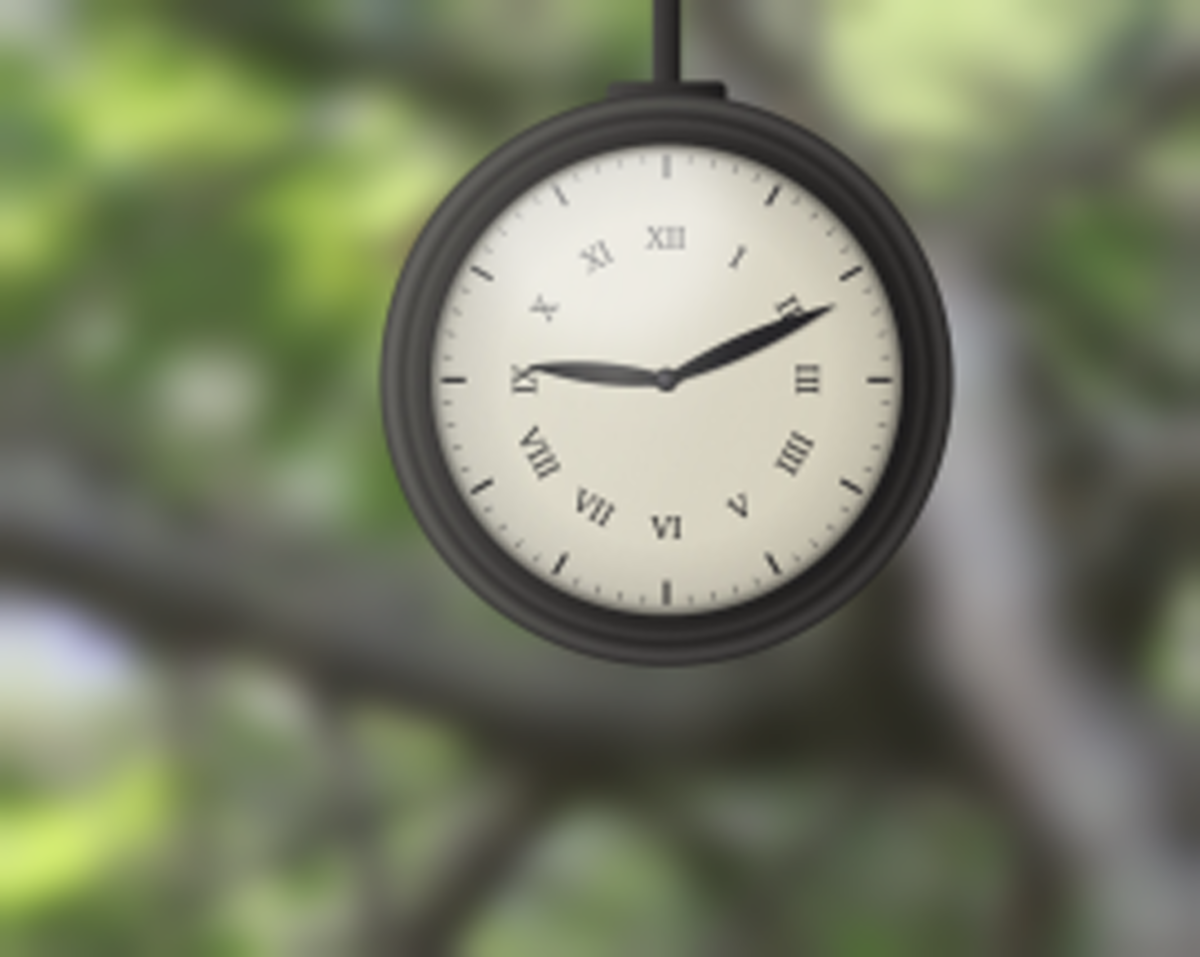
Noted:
9,11
